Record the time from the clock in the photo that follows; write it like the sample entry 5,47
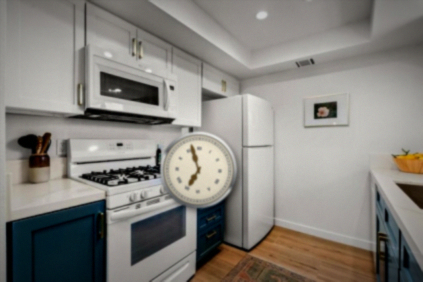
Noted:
6,57
